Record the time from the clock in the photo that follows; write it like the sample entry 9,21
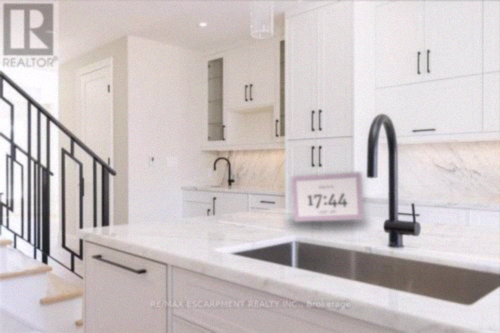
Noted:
17,44
